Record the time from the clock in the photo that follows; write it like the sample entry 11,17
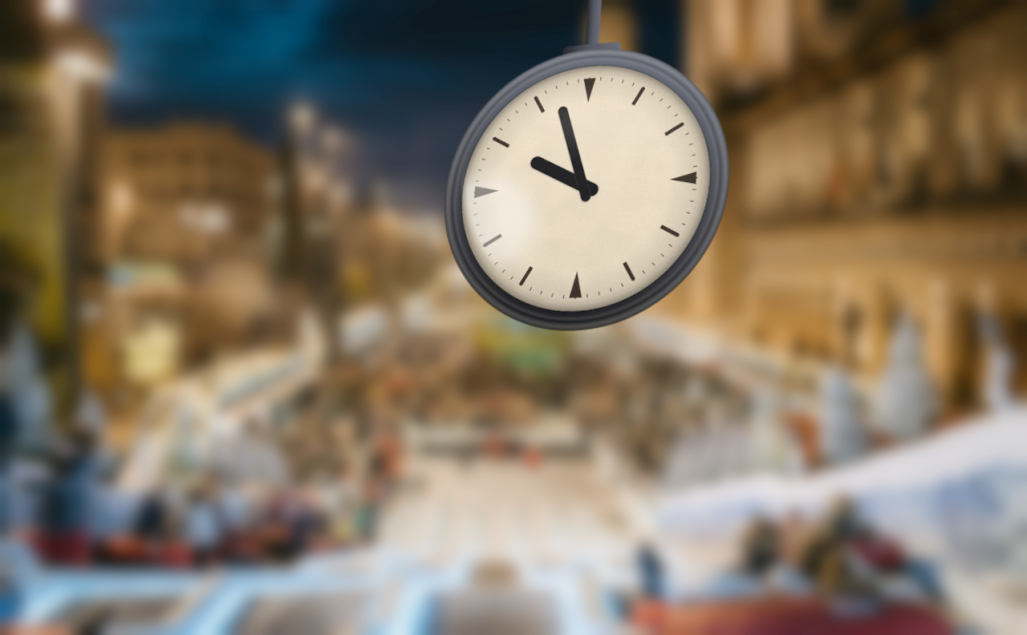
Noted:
9,57
